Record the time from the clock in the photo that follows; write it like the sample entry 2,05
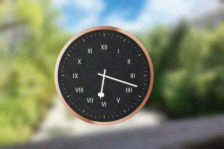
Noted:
6,18
